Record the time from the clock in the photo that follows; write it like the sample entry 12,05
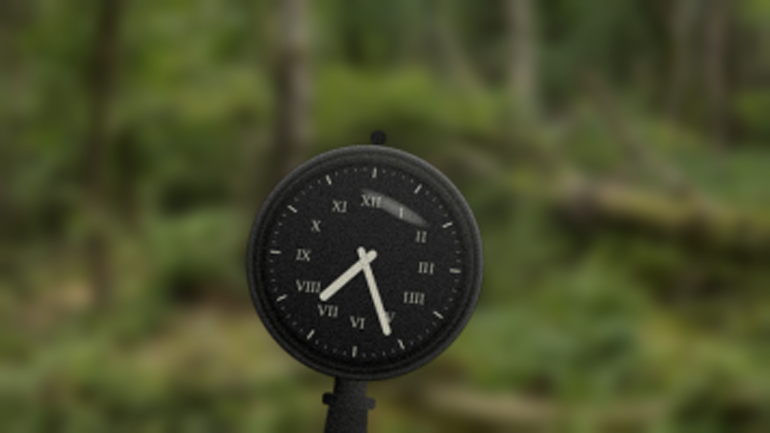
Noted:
7,26
